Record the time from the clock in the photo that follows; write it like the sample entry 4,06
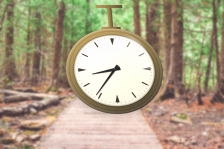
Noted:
8,36
